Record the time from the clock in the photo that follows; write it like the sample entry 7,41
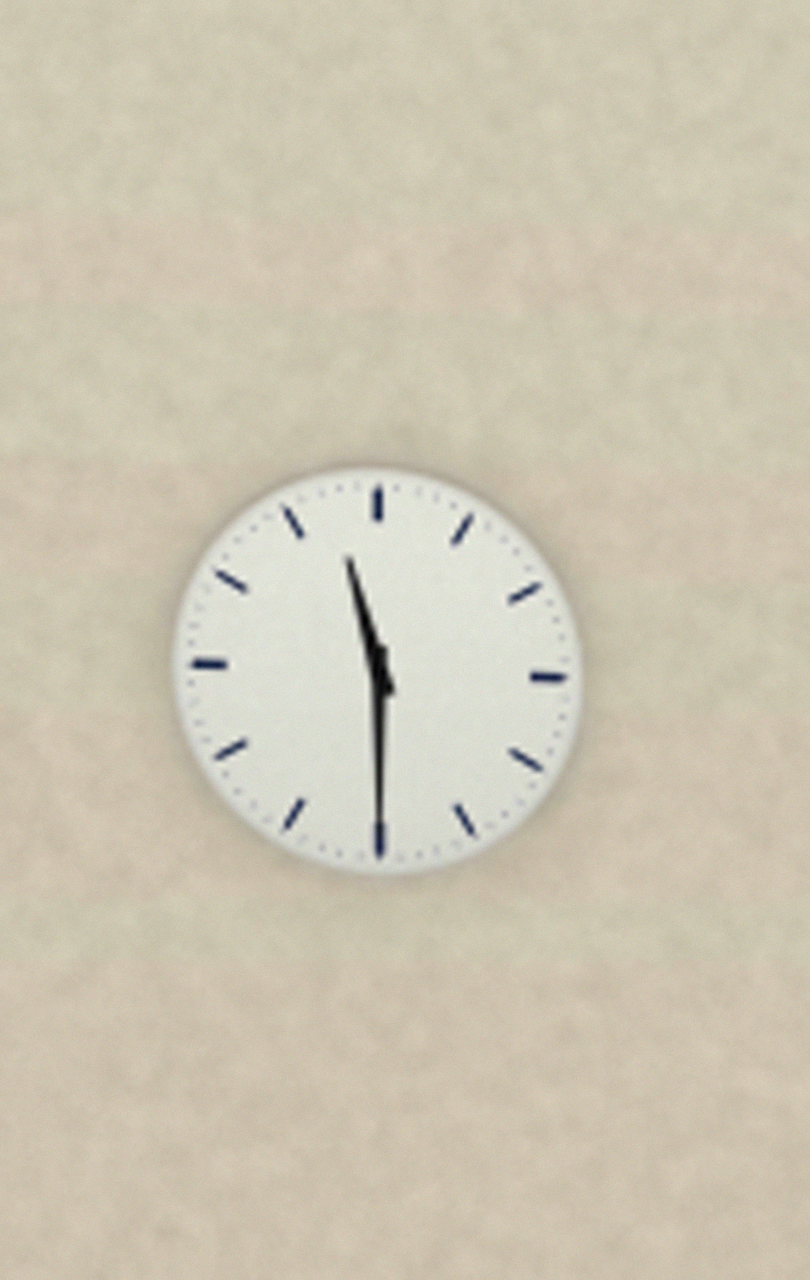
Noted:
11,30
